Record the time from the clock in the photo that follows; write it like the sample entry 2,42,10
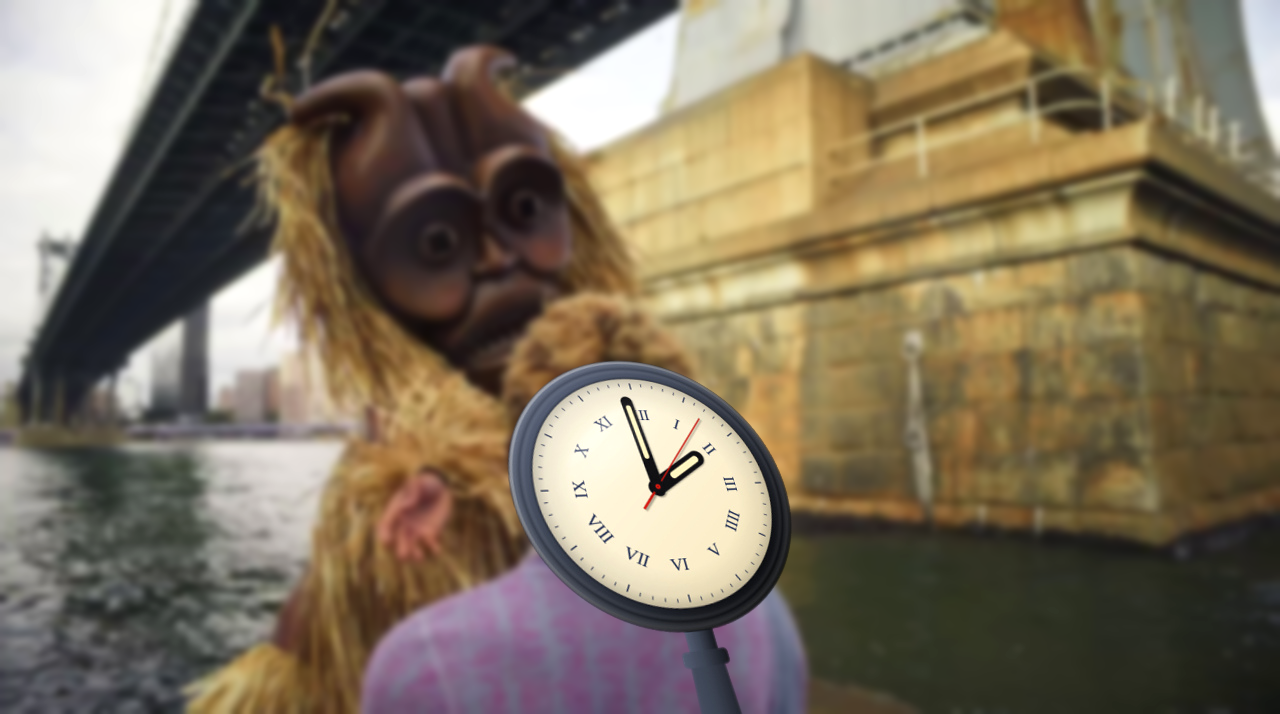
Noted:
1,59,07
